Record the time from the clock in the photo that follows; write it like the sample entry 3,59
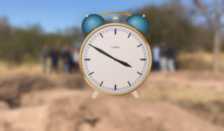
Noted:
3,50
